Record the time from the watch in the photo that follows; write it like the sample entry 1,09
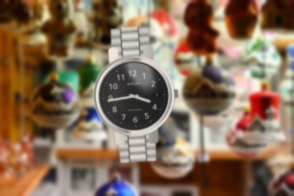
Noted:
3,44
